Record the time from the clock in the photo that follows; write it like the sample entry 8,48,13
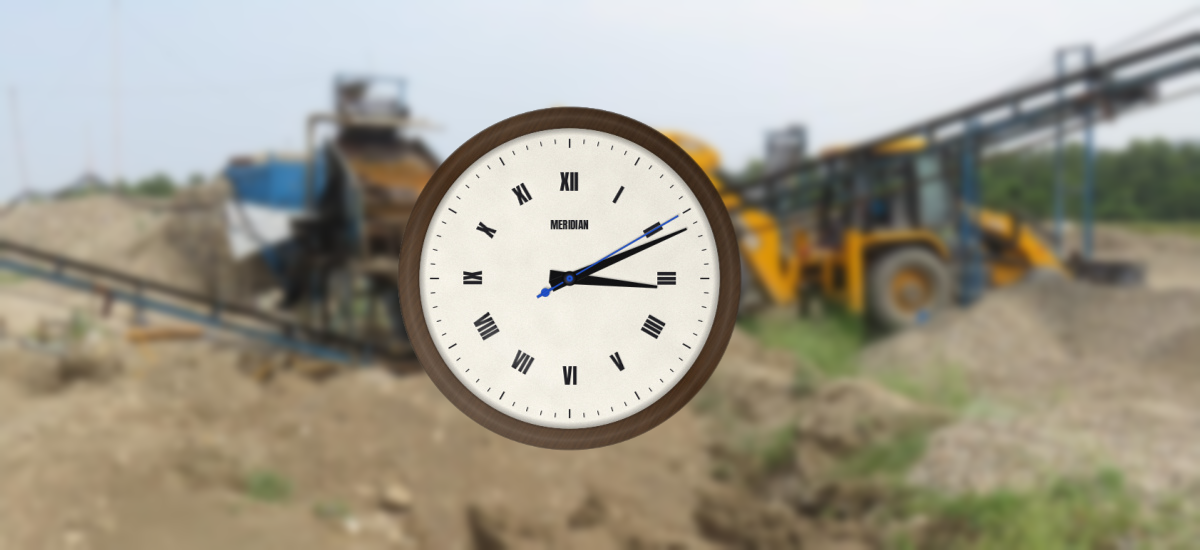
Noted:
3,11,10
